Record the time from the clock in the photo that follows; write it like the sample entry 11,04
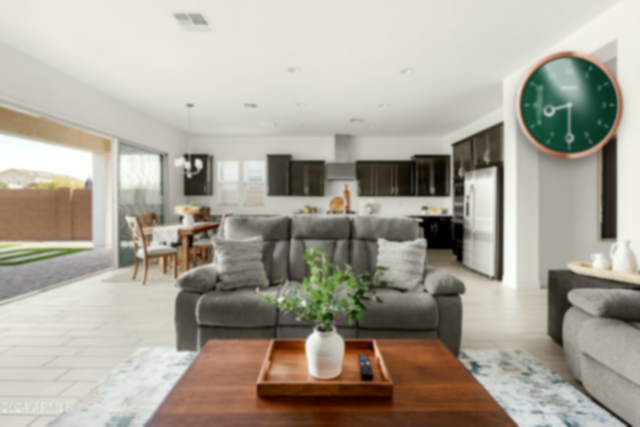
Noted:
8,30
